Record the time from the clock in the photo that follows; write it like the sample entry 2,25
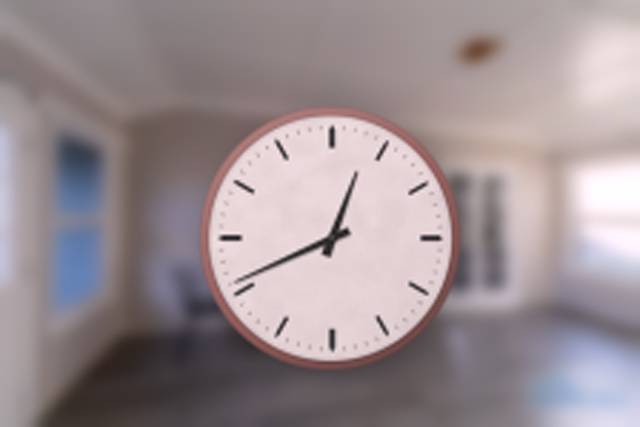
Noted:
12,41
